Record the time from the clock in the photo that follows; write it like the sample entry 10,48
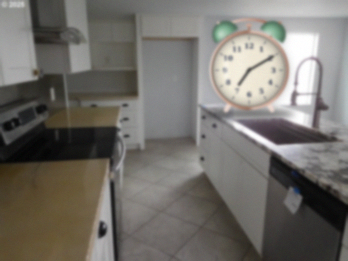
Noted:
7,10
